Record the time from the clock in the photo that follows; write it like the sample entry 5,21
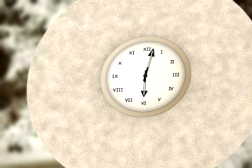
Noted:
6,02
